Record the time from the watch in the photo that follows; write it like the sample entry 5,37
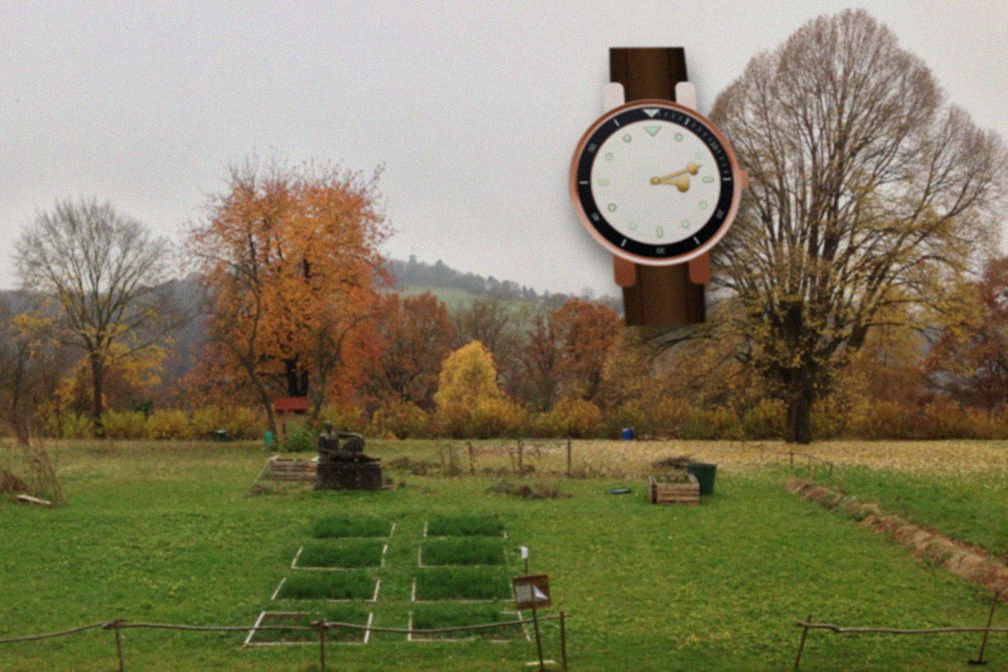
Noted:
3,12
